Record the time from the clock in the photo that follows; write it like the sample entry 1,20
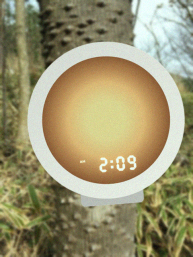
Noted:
2,09
